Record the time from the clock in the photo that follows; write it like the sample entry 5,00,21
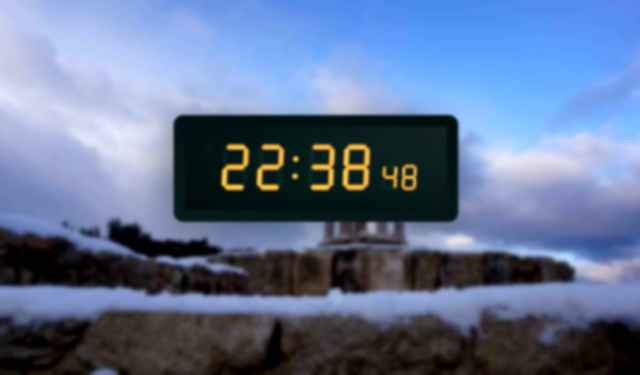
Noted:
22,38,48
